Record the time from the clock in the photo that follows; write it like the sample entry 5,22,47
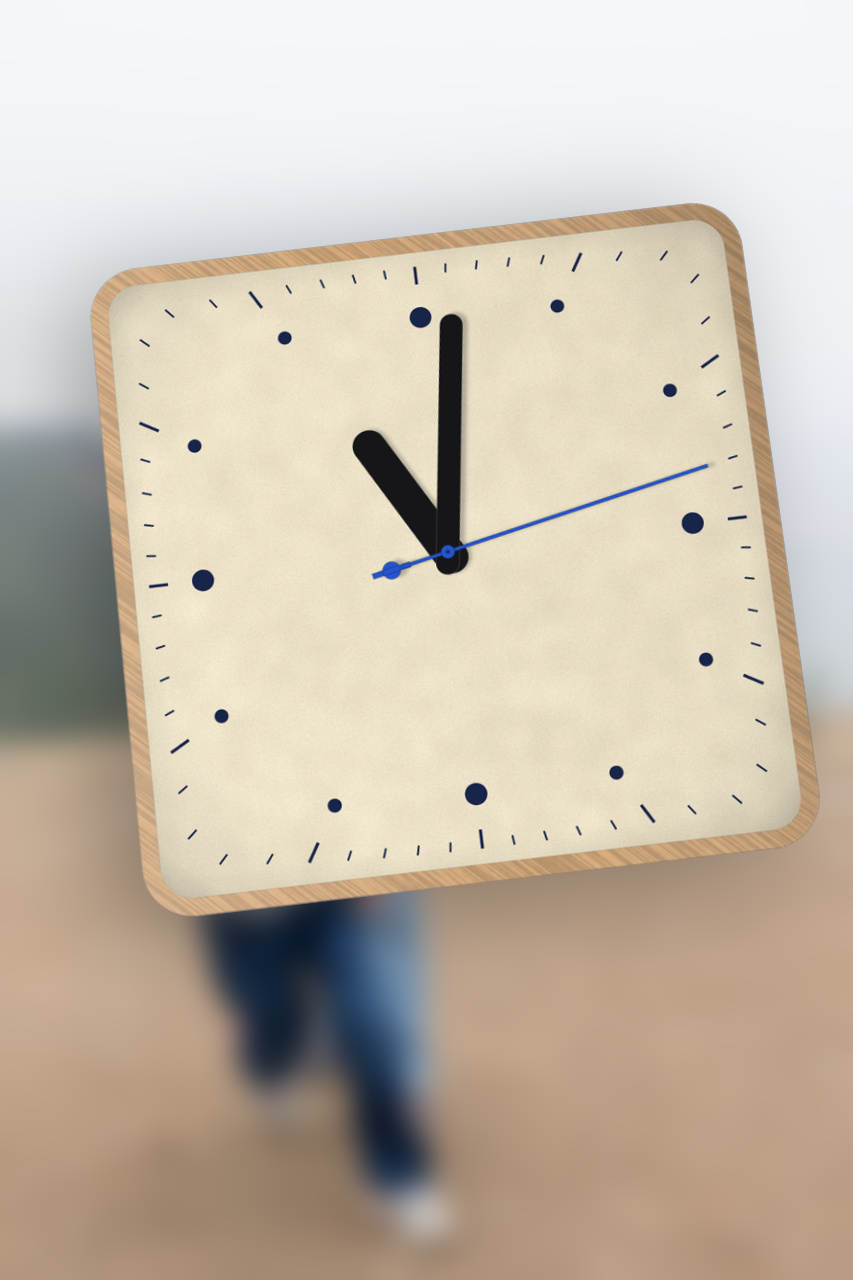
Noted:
11,01,13
